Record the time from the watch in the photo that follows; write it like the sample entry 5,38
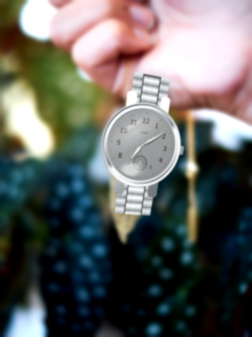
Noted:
7,09
